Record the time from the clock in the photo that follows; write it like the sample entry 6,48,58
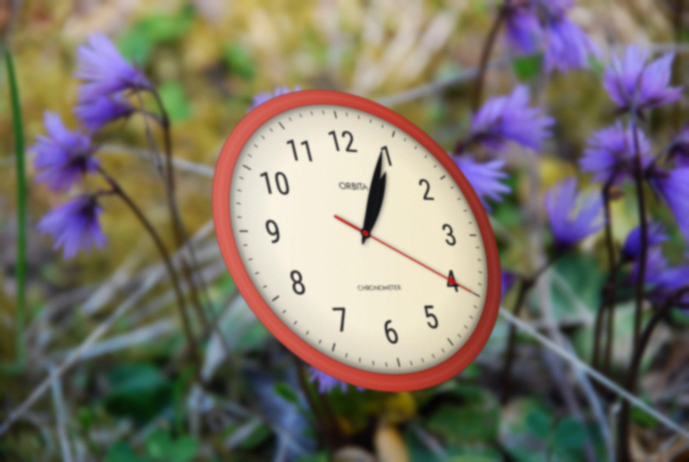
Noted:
1,04,20
